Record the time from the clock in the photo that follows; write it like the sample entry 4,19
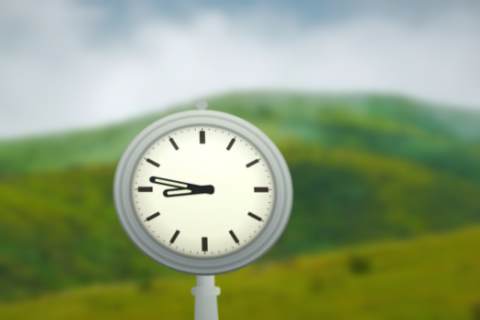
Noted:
8,47
